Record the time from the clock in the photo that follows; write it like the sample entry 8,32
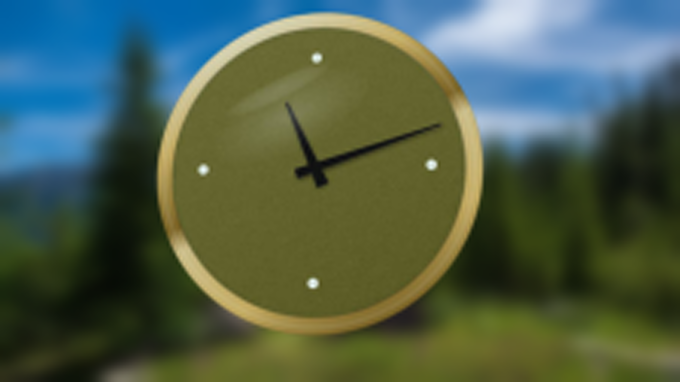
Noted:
11,12
